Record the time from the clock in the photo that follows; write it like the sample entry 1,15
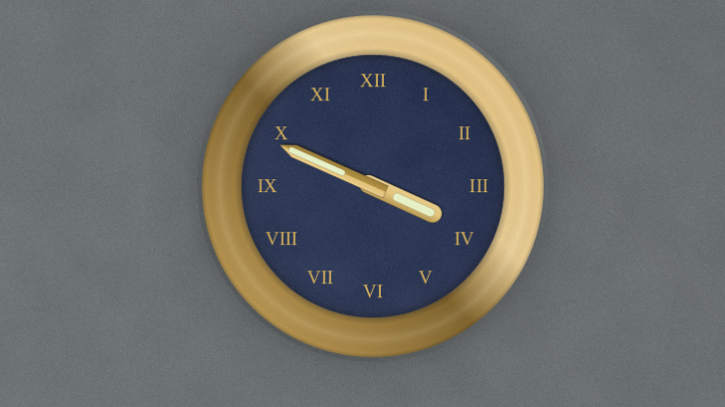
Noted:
3,49
